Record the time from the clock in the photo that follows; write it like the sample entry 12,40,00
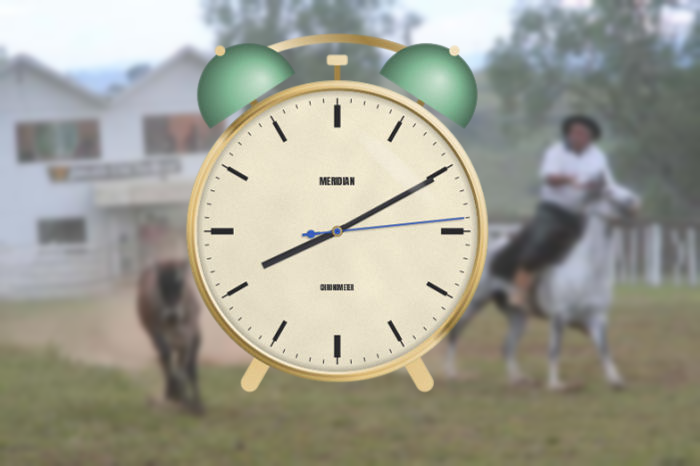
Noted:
8,10,14
